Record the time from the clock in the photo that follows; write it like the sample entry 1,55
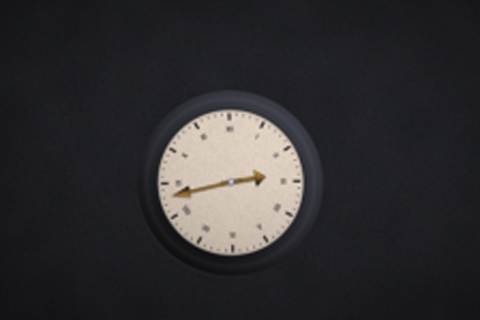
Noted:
2,43
